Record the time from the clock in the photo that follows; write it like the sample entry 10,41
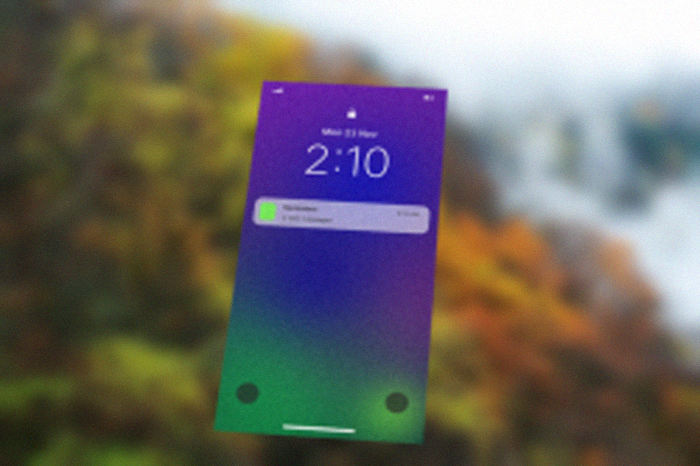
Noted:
2,10
